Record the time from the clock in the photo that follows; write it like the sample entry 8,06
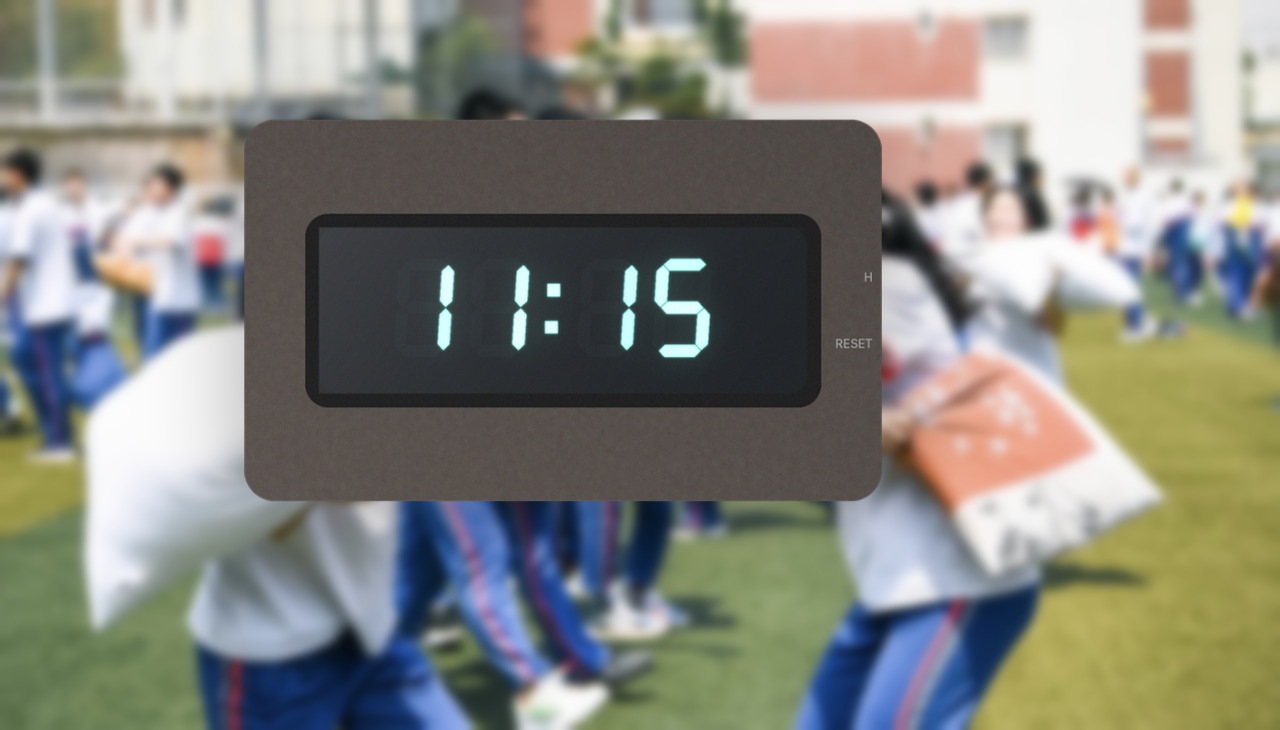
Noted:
11,15
